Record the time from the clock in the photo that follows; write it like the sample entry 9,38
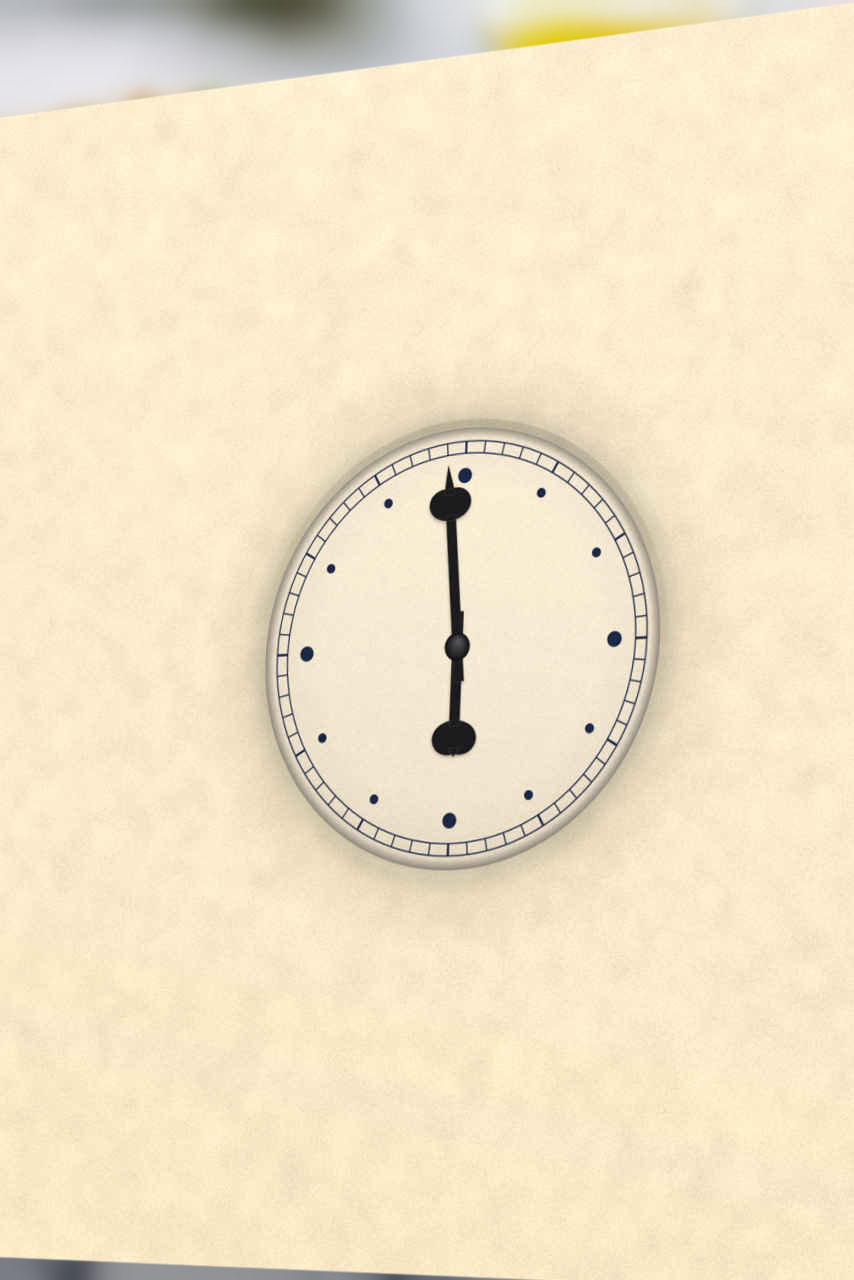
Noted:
5,59
